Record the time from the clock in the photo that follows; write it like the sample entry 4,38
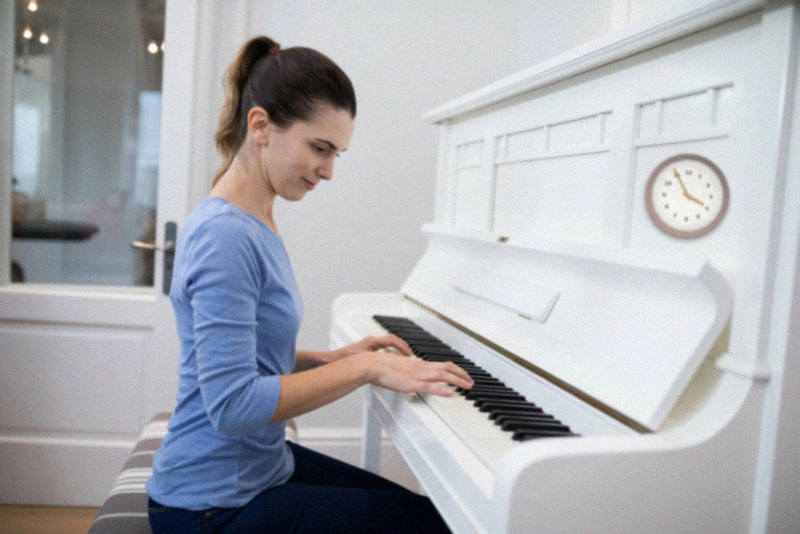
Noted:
3,55
